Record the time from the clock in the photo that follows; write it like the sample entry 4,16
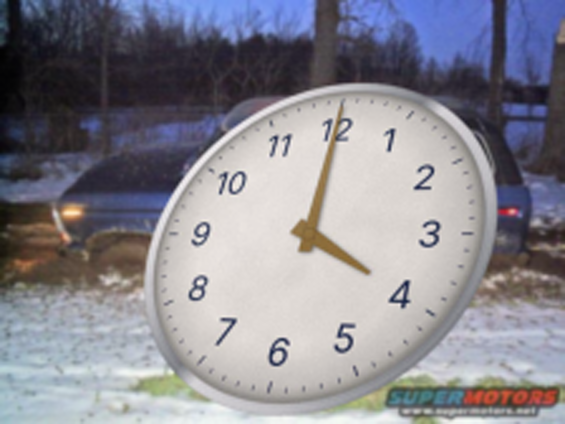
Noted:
4,00
